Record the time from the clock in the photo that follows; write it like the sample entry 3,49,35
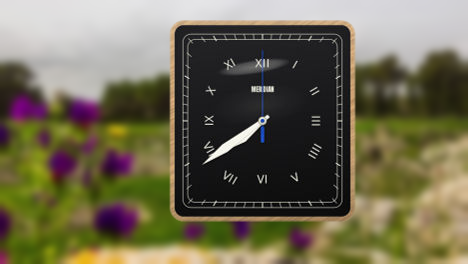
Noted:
7,39,00
